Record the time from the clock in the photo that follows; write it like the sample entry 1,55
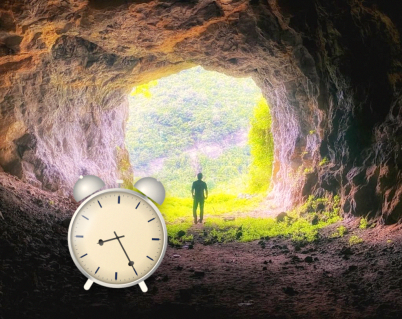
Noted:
8,25
